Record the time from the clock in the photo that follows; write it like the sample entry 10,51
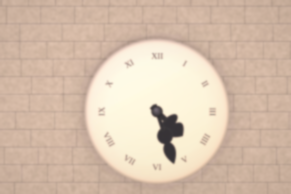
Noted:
4,27
